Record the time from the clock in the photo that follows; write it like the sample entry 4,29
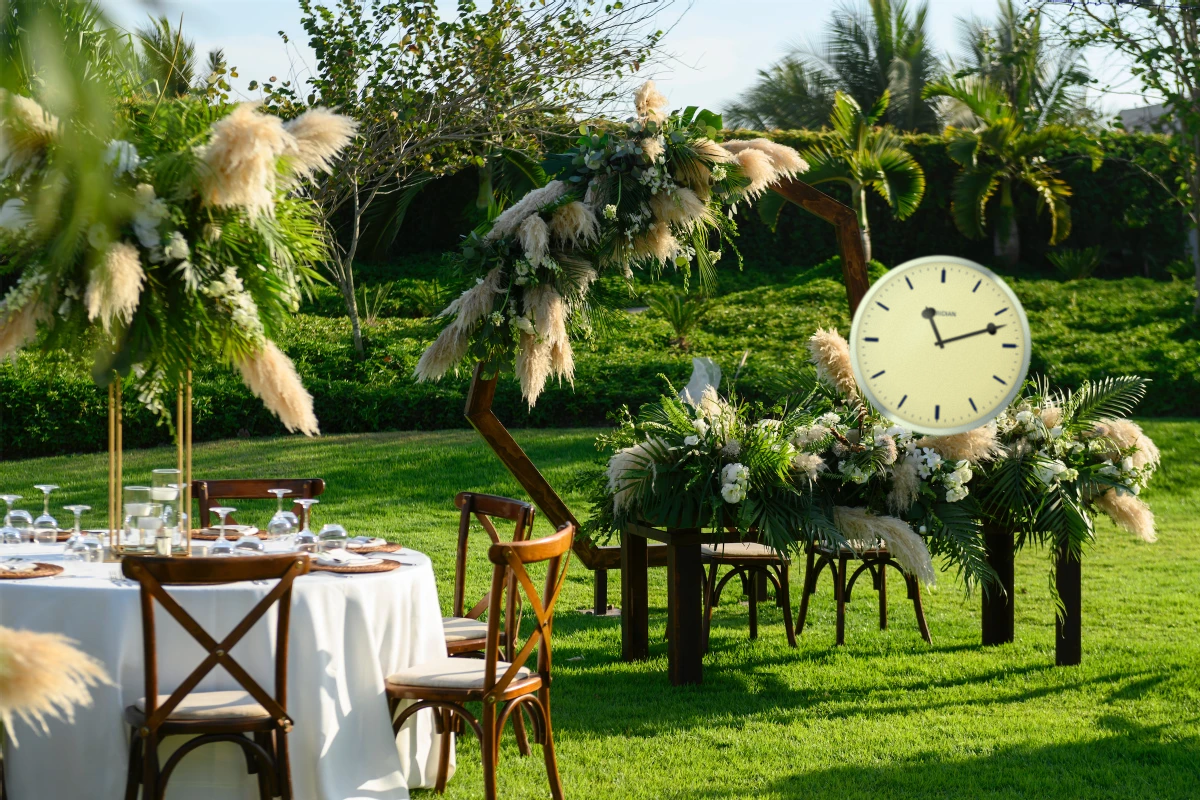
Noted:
11,12
